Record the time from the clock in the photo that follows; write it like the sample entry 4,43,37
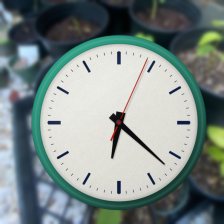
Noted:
6,22,04
